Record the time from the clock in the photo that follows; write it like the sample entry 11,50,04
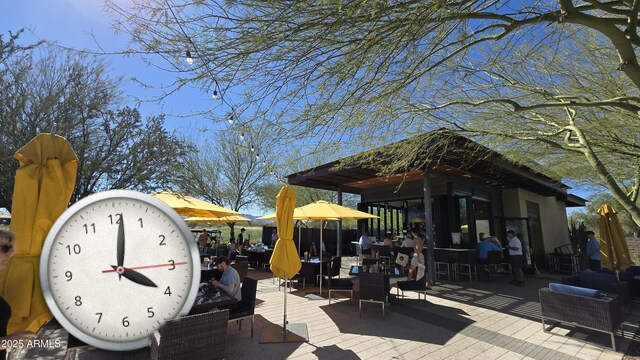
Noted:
4,01,15
